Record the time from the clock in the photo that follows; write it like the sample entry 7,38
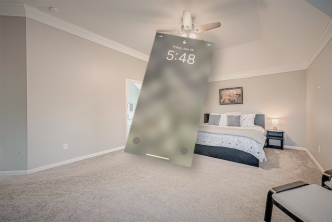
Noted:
5,48
